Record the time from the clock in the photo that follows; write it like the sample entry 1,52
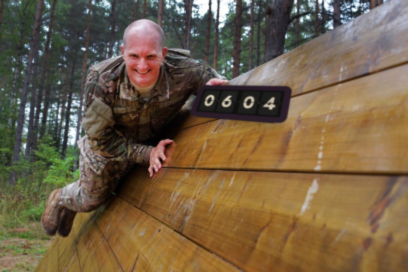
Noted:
6,04
